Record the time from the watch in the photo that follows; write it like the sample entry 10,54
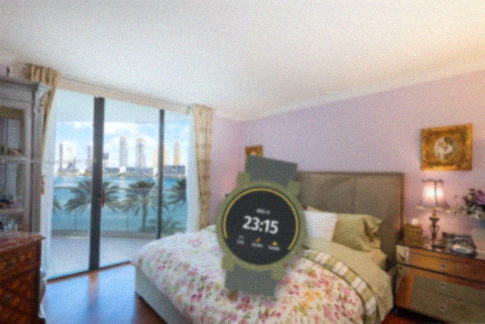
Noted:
23,15
